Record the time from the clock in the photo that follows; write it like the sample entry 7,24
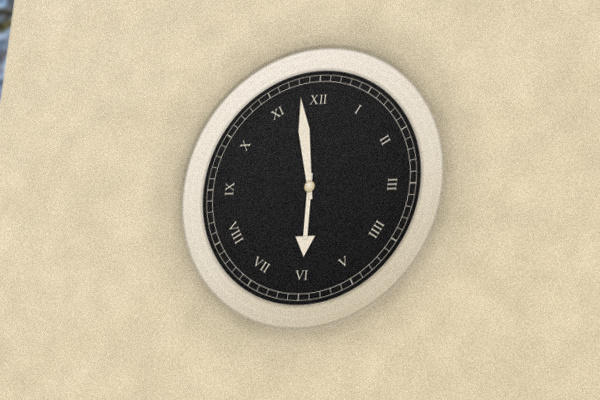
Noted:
5,58
